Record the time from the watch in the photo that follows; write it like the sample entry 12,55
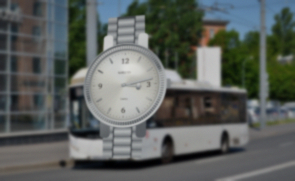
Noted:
3,13
